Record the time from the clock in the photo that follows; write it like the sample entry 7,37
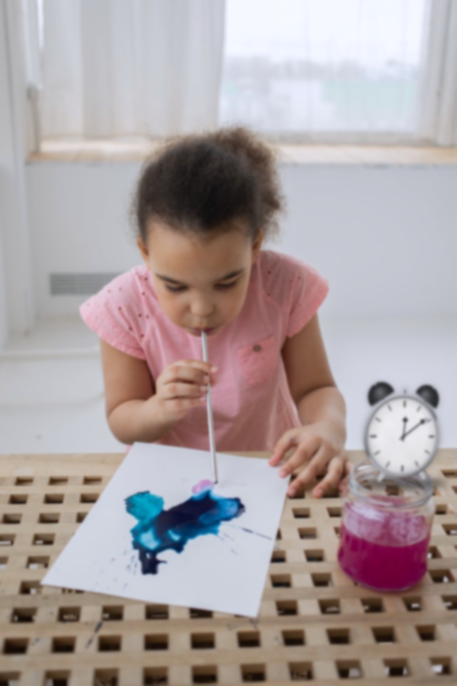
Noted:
12,09
